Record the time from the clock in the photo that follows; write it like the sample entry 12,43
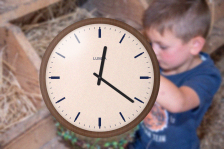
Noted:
12,21
